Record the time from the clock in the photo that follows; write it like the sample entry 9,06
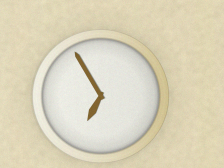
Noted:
6,55
